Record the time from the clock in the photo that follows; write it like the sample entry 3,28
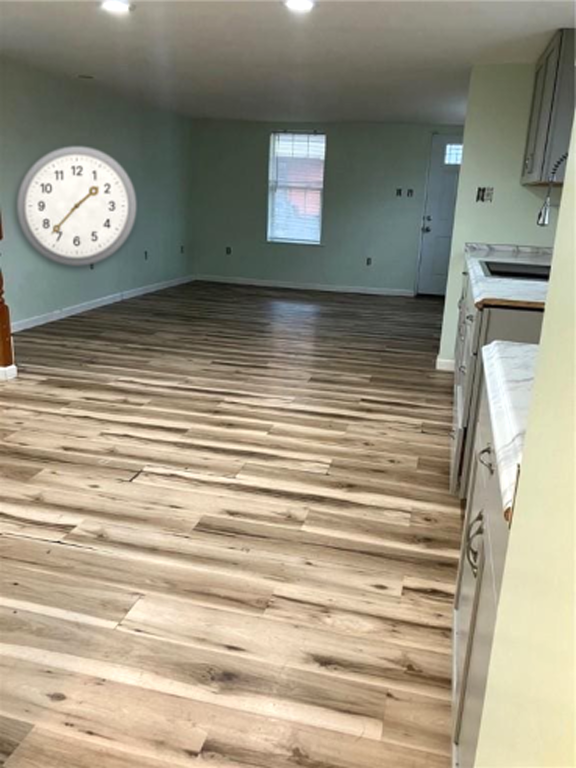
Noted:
1,37
